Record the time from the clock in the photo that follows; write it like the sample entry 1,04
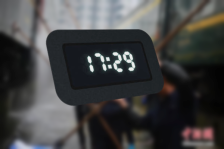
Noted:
17,29
